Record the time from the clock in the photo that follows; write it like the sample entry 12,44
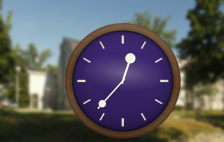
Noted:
12,37
